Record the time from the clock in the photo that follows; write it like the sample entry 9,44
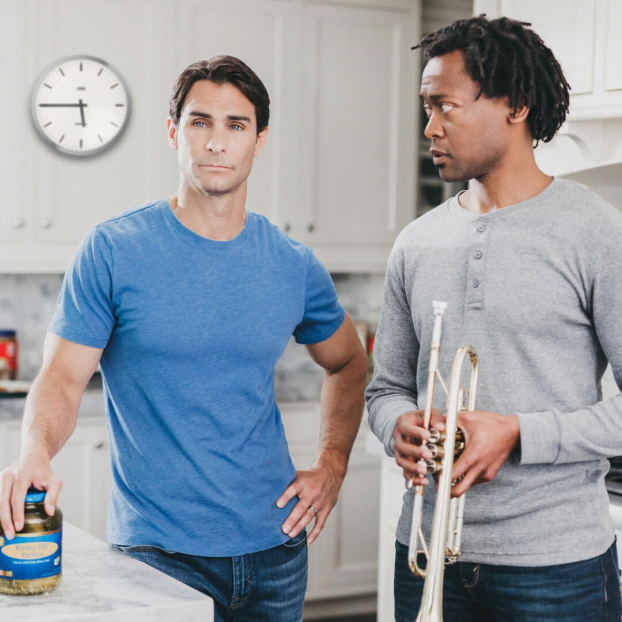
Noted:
5,45
